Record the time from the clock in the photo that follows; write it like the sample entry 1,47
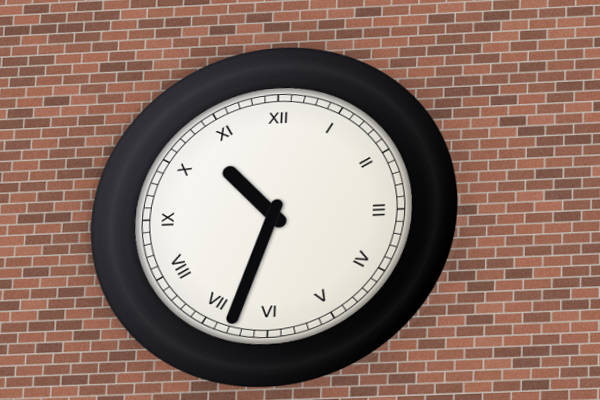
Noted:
10,33
